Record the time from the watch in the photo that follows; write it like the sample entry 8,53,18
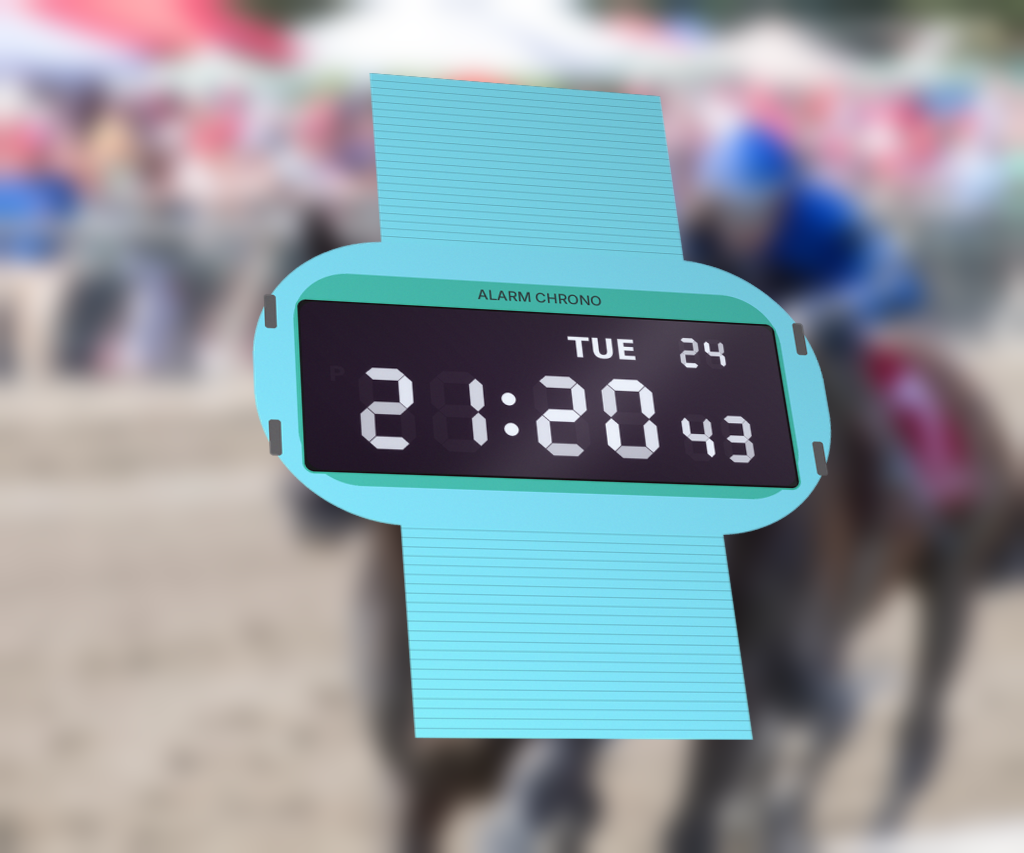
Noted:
21,20,43
